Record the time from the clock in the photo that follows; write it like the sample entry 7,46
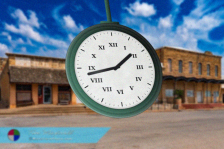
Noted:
1,43
